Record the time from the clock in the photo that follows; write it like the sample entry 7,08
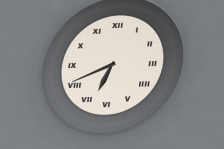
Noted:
6,41
